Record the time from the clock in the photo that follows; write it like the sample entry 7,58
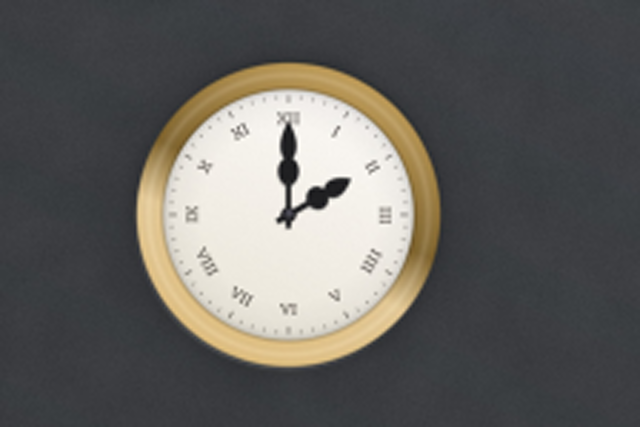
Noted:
2,00
